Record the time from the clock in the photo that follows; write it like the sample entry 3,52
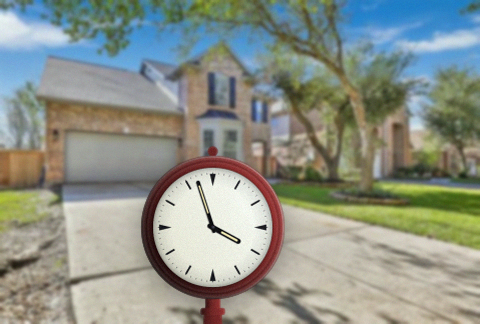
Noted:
3,57
